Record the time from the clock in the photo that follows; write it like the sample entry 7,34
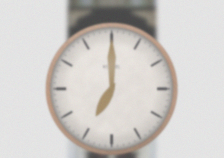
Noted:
7,00
